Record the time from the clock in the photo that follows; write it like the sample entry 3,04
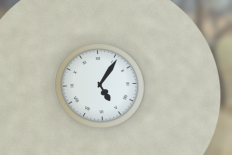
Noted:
5,06
